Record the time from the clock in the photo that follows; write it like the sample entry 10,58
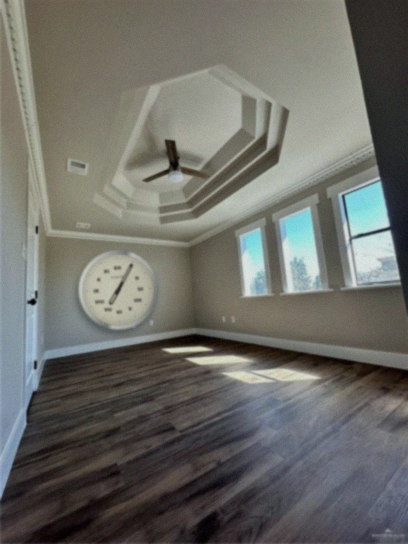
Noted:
7,05
